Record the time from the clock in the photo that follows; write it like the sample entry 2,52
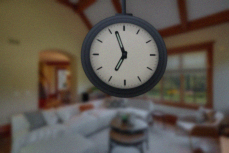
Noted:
6,57
